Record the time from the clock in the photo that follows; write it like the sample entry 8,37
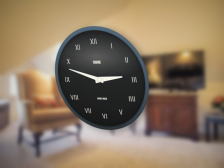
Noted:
2,48
